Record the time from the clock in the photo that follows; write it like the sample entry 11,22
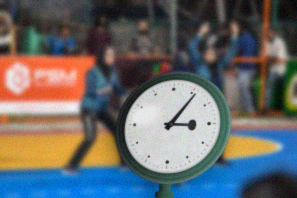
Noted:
3,06
